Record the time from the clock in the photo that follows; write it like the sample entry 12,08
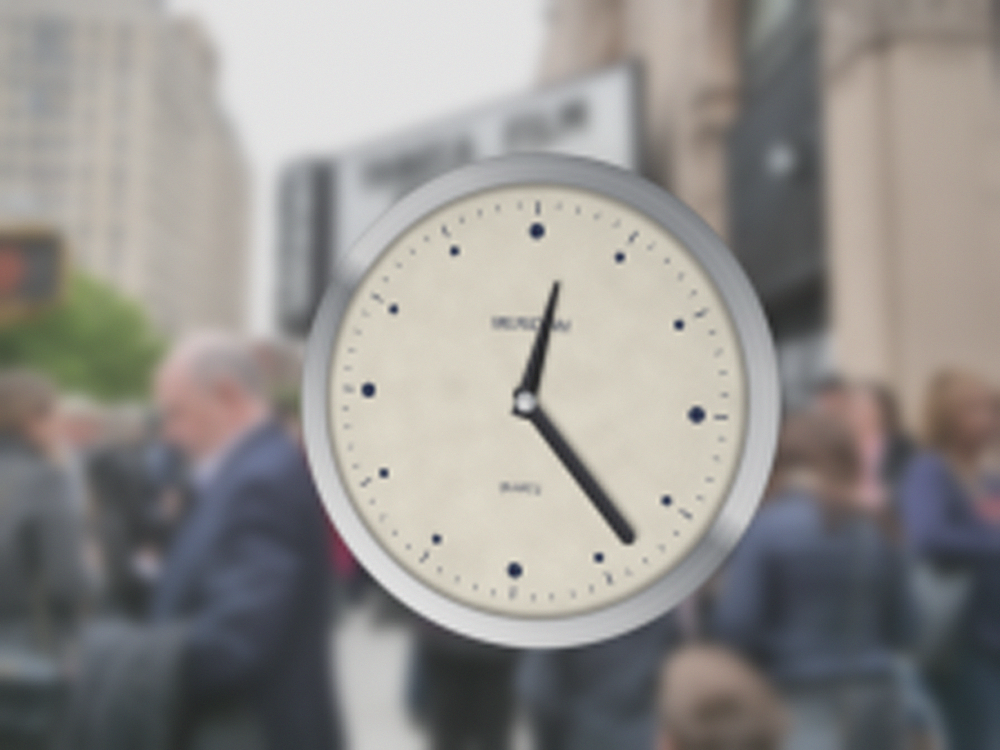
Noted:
12,23
